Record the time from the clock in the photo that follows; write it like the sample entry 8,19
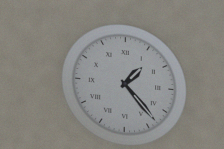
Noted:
1,23
